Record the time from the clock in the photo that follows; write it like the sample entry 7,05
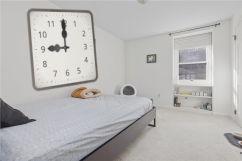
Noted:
9,00
